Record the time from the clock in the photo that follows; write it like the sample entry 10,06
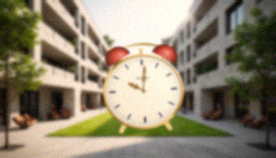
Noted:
10,01
